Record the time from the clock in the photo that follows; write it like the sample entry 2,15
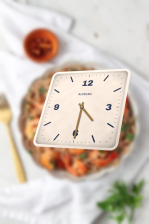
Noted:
4,30
